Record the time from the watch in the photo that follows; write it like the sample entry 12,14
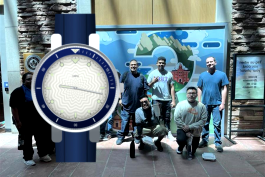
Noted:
9,17
